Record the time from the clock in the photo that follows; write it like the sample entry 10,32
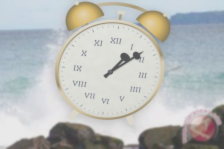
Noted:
1,08
